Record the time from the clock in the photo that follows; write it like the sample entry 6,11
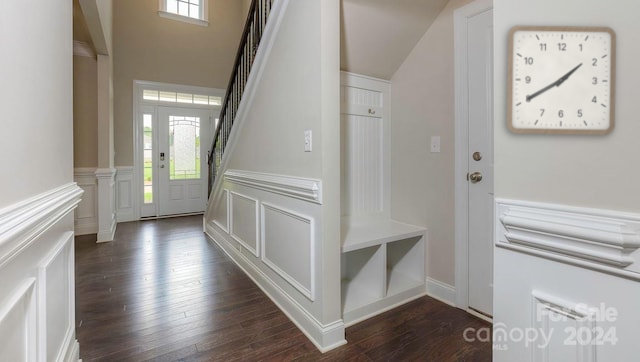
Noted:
1,40
